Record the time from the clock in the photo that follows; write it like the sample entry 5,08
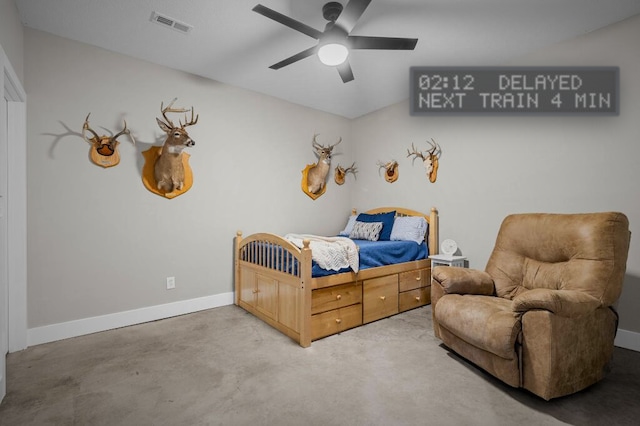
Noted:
2,12
